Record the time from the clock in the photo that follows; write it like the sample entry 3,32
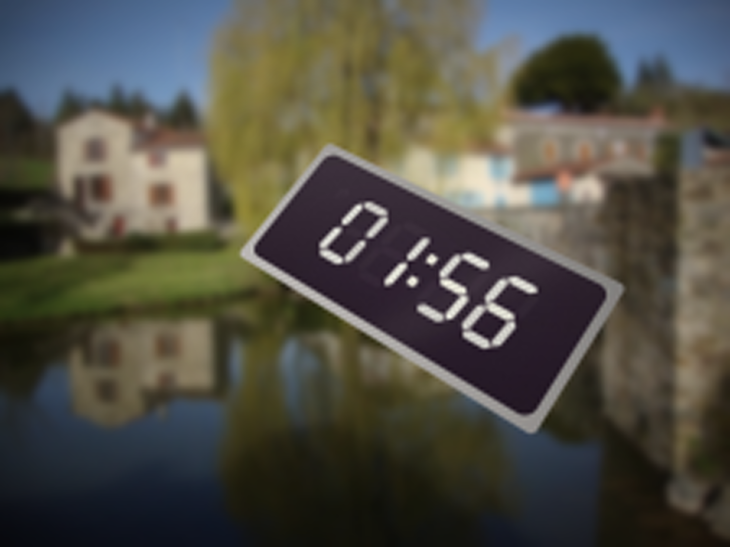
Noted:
1,56
